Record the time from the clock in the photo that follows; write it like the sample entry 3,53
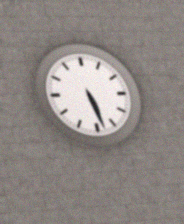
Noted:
5,28
